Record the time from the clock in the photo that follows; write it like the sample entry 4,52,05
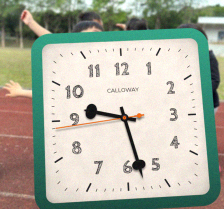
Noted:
9,27,44
